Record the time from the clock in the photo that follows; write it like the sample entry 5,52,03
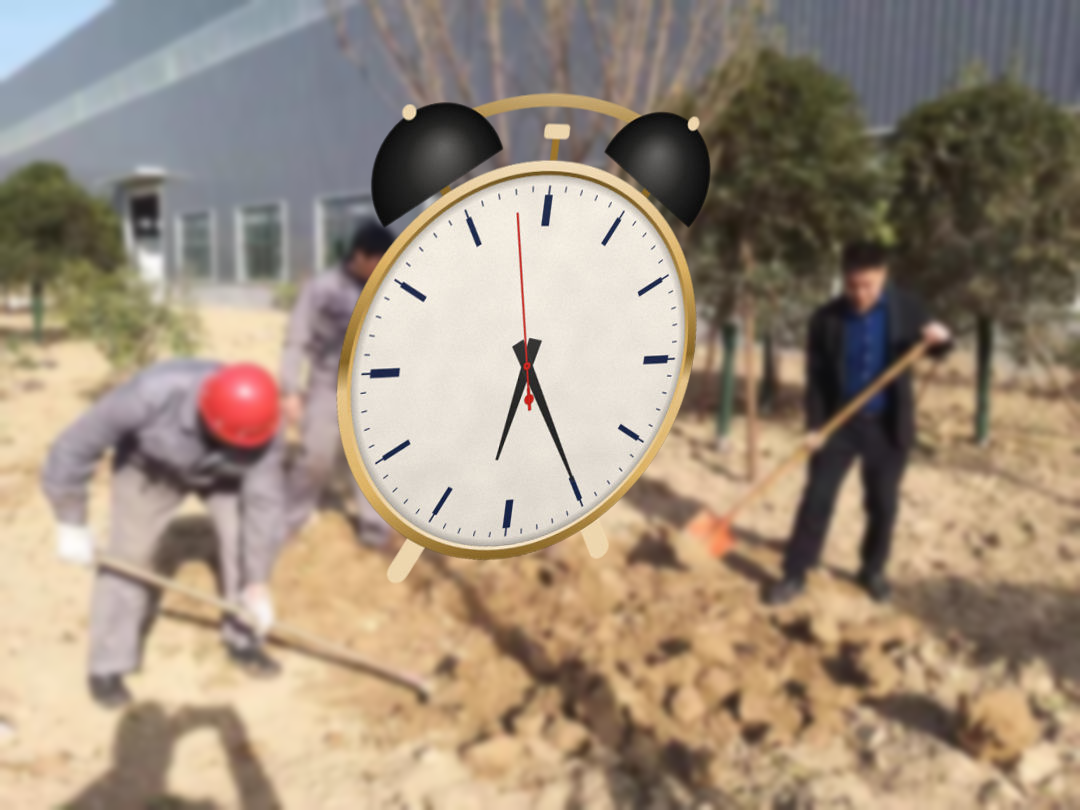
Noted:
6,24,58
